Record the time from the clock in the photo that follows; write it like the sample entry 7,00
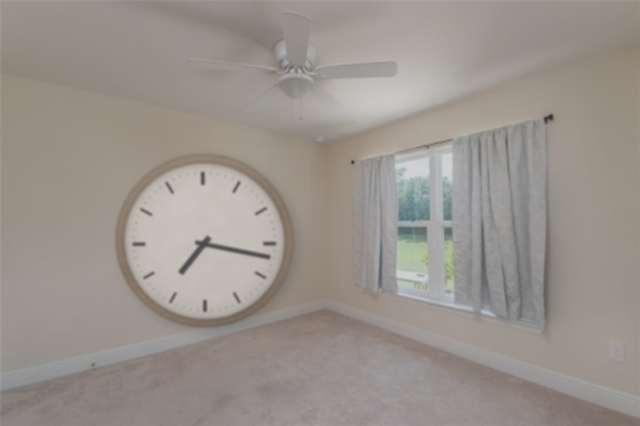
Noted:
7,17
